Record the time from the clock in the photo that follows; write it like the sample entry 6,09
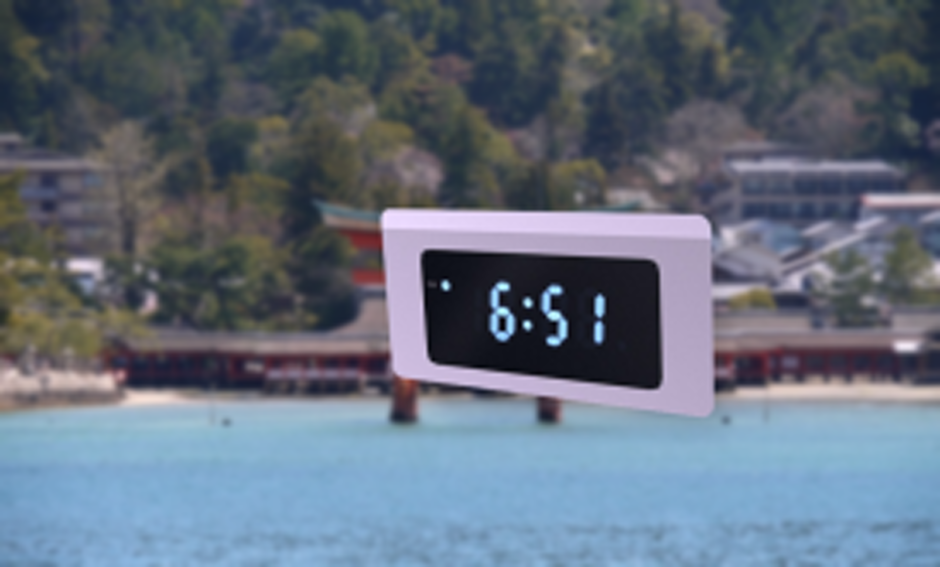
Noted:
6,51
